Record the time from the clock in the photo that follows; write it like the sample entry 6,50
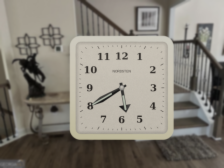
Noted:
5,40
